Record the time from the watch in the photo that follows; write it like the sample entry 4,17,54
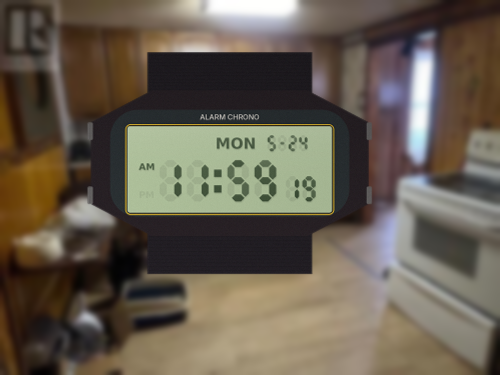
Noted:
11,59,19
